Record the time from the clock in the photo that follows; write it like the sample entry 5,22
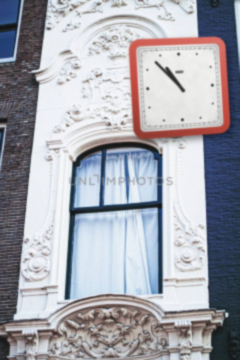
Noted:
10,53
